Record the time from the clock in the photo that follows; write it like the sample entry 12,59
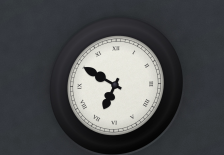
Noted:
6,50
